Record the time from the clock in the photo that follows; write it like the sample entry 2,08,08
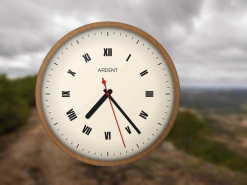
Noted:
7,23,27
